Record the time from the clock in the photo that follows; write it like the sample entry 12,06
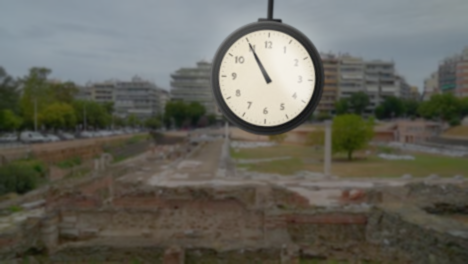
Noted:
10,55
